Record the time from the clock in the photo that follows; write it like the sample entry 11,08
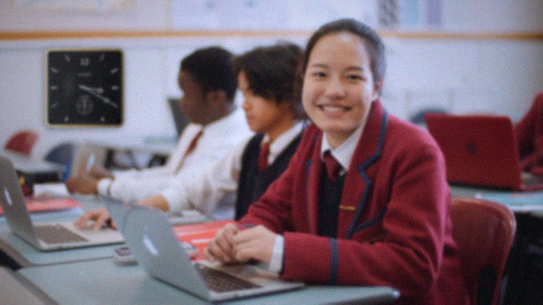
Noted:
3,20
